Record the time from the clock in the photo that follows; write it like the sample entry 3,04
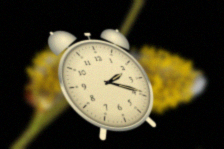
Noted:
2,19
